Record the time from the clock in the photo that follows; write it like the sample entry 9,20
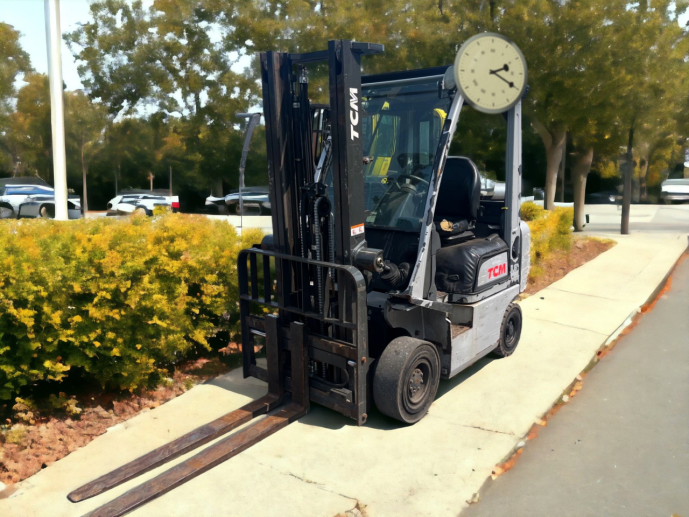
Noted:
2,20
